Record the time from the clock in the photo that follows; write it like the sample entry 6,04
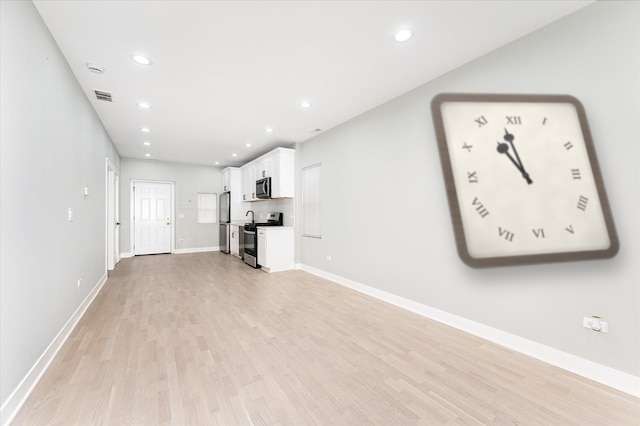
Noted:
10,58
